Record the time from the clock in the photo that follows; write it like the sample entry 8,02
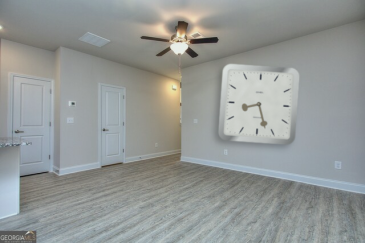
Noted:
8,27
